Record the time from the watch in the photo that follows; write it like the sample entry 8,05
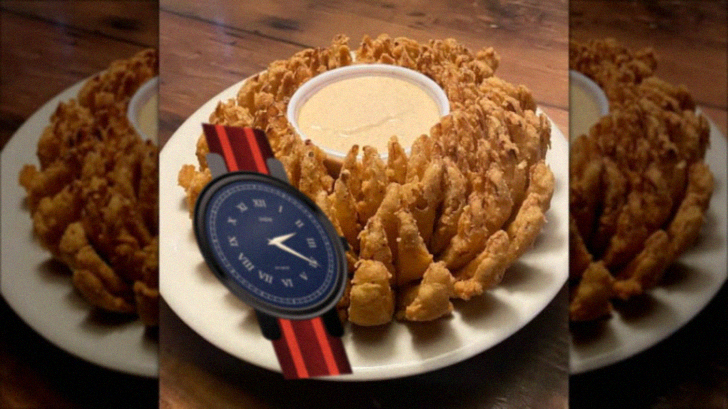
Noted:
2,20
